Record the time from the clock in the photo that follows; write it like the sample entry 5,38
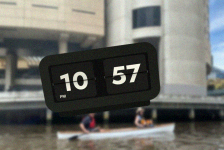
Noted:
10,57
